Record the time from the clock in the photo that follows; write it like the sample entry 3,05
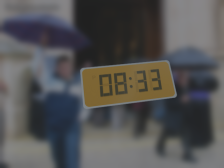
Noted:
8,33
